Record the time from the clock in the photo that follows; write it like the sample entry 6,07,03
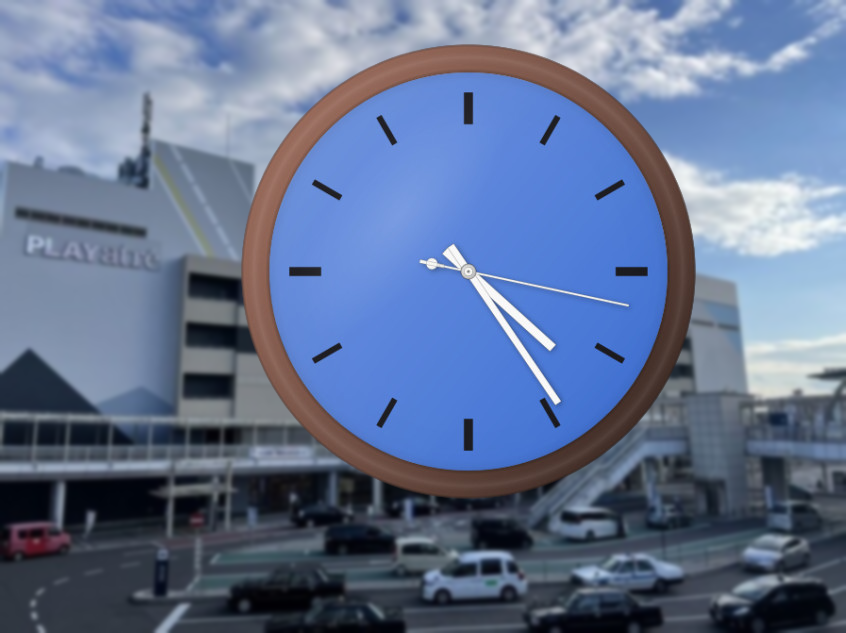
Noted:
4,24,17
